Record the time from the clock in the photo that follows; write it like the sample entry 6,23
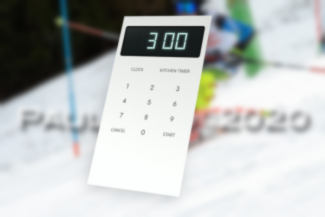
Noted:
3,00
